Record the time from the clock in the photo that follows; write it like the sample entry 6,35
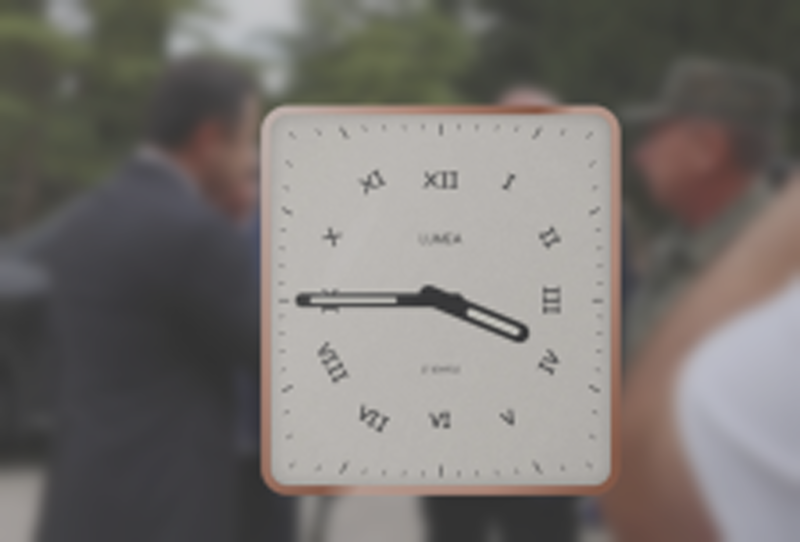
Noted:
3,45
